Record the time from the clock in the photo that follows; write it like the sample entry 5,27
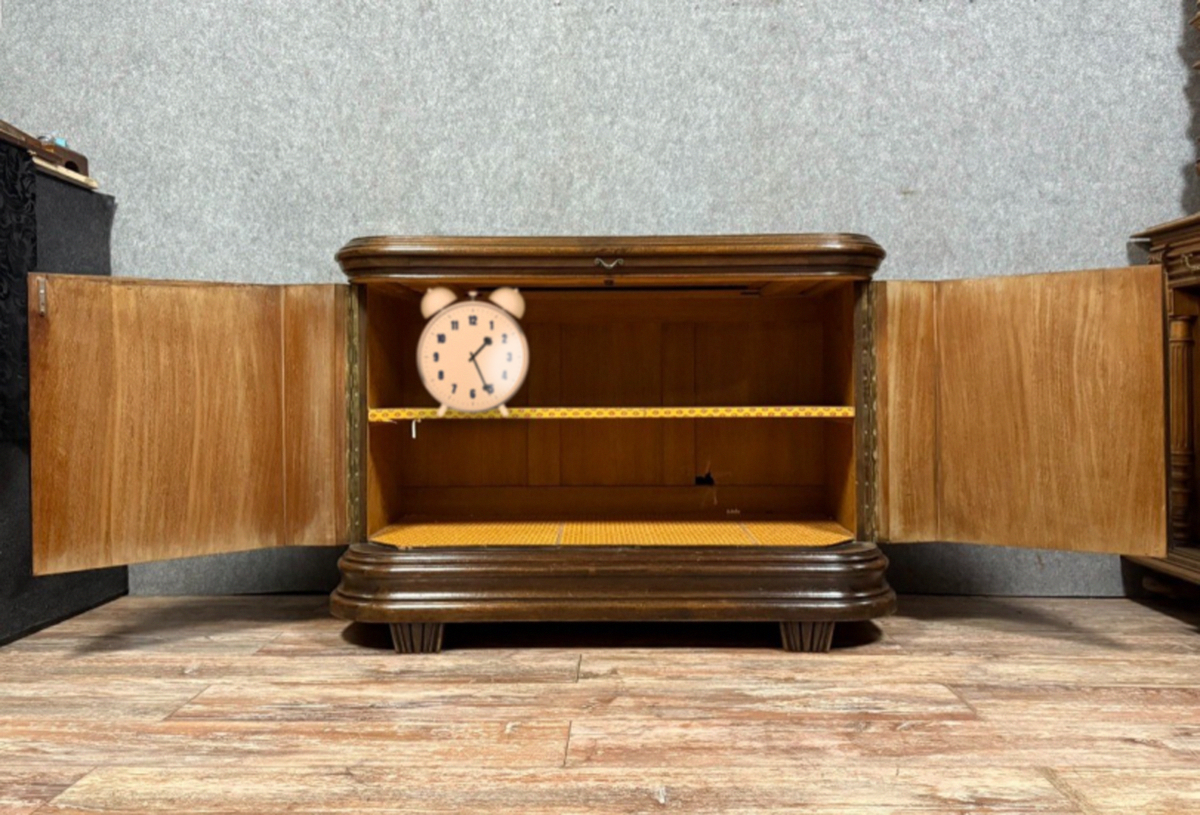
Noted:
1,26
